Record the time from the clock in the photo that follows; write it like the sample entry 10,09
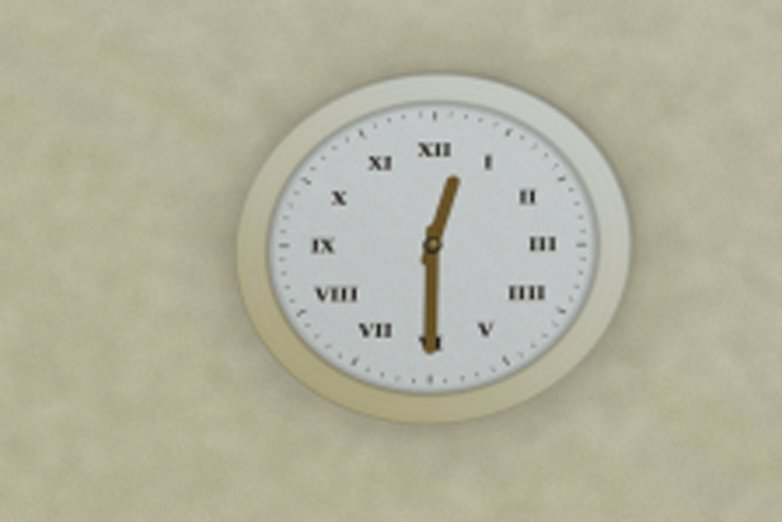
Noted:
12,30
